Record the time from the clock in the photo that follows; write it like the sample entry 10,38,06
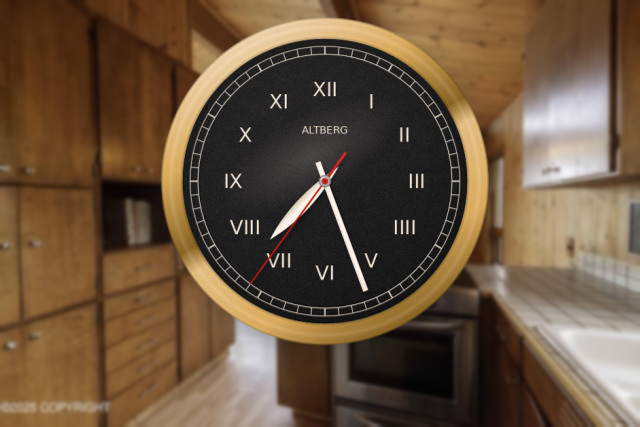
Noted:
7,26,36
